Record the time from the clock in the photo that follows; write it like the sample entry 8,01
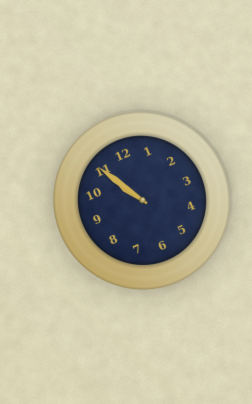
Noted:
10,55
